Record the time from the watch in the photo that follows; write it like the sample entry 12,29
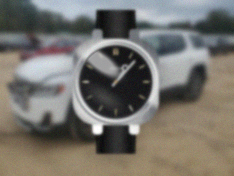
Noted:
1,07
